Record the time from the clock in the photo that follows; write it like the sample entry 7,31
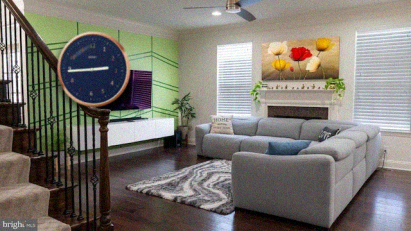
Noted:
2,44
